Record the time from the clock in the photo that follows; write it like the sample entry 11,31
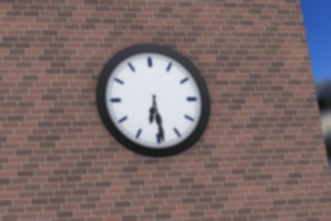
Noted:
6,29
